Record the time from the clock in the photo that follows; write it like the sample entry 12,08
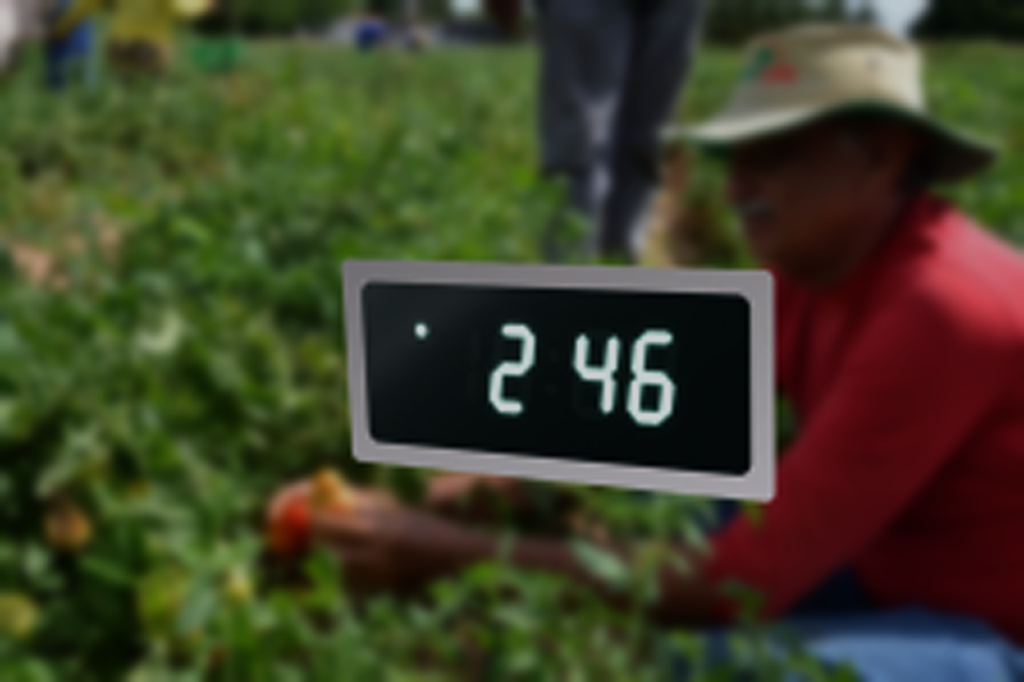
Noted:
2,46
